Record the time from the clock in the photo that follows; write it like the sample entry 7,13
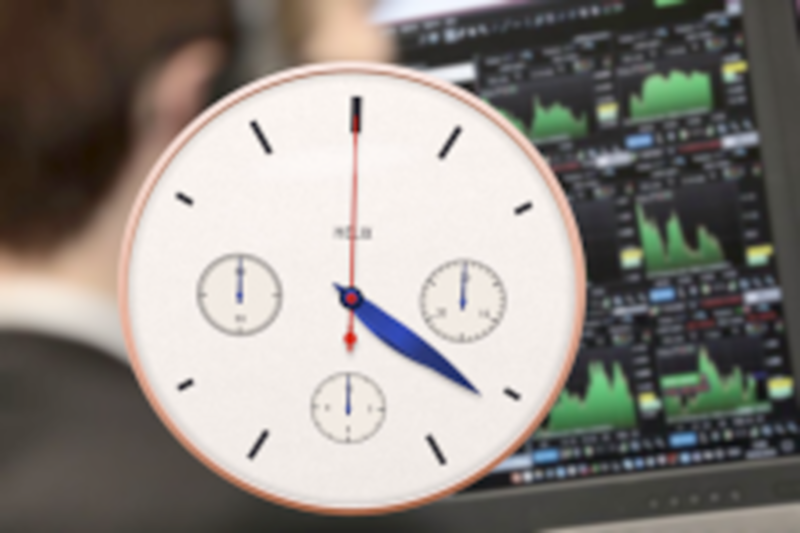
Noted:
4,21
